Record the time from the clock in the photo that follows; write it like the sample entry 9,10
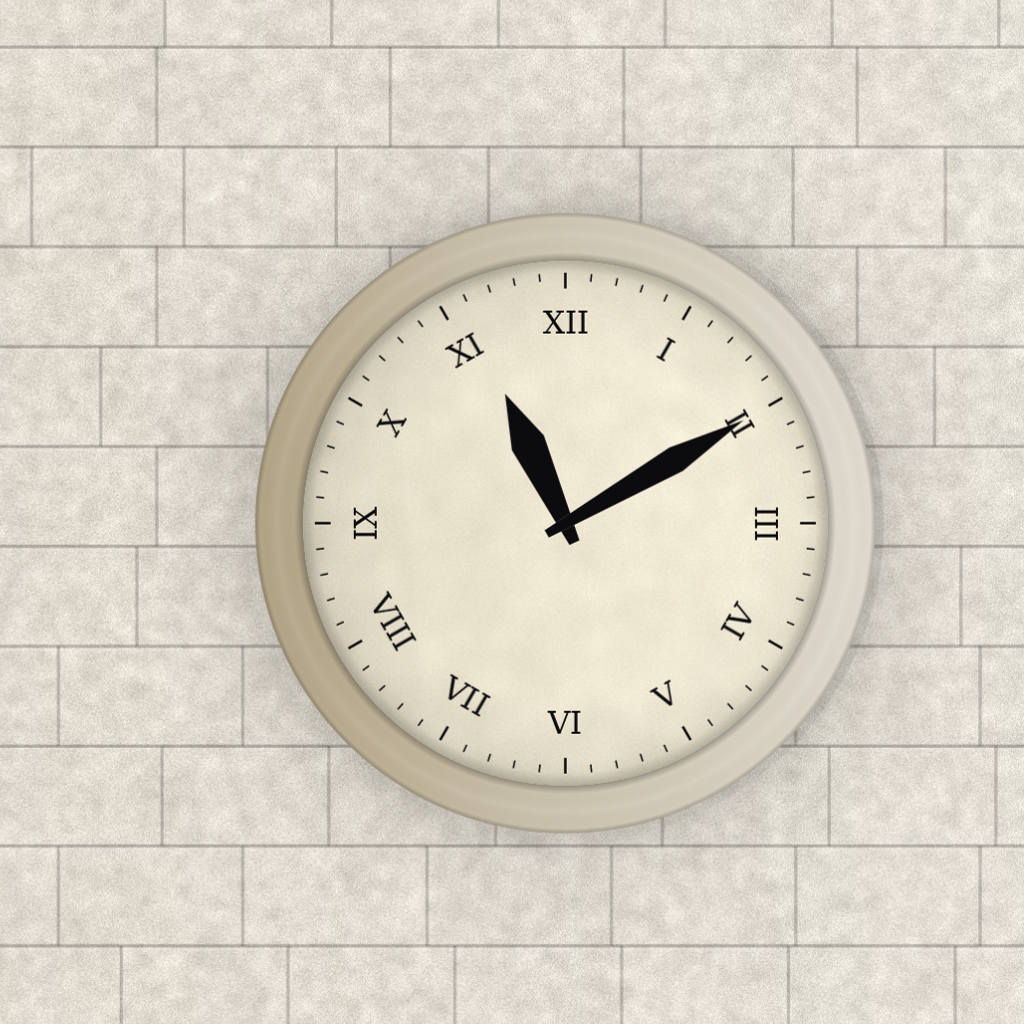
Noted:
11,10
